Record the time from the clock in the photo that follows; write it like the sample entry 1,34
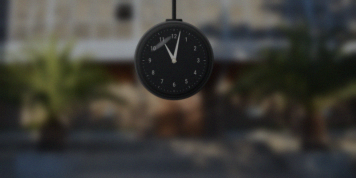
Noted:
11,02
